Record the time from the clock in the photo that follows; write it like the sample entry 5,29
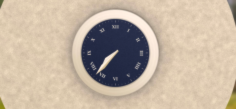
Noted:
7,37
